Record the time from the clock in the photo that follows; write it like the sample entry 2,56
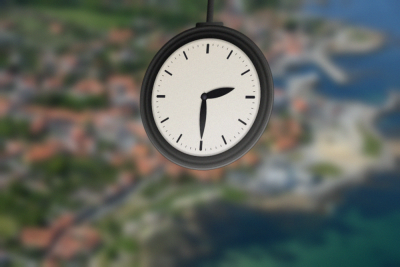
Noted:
2,30
